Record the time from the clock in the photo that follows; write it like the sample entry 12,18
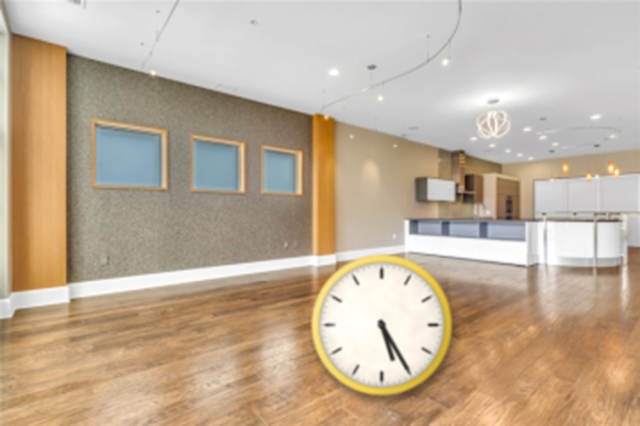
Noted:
5,25
